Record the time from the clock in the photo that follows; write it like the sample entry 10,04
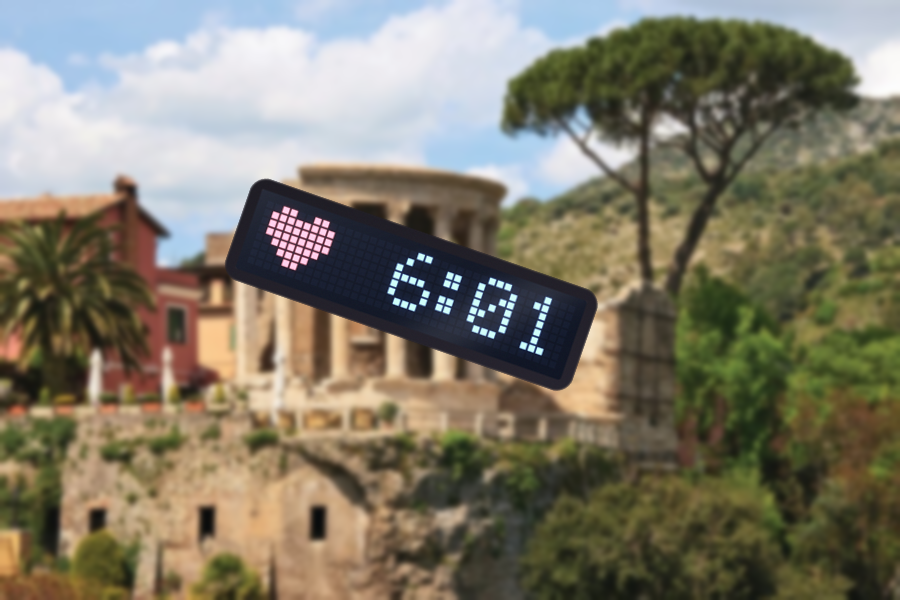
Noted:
6,01
